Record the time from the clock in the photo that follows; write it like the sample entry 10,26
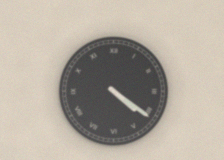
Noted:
4,21
